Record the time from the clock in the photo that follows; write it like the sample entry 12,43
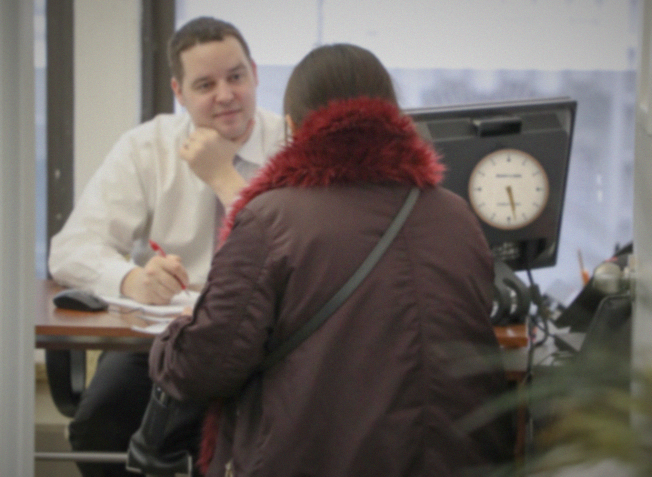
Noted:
5,28
